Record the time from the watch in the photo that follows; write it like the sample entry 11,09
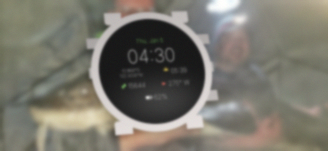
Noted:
4,30
